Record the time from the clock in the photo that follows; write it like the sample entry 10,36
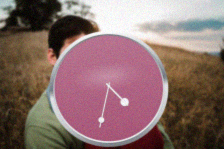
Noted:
4,32
